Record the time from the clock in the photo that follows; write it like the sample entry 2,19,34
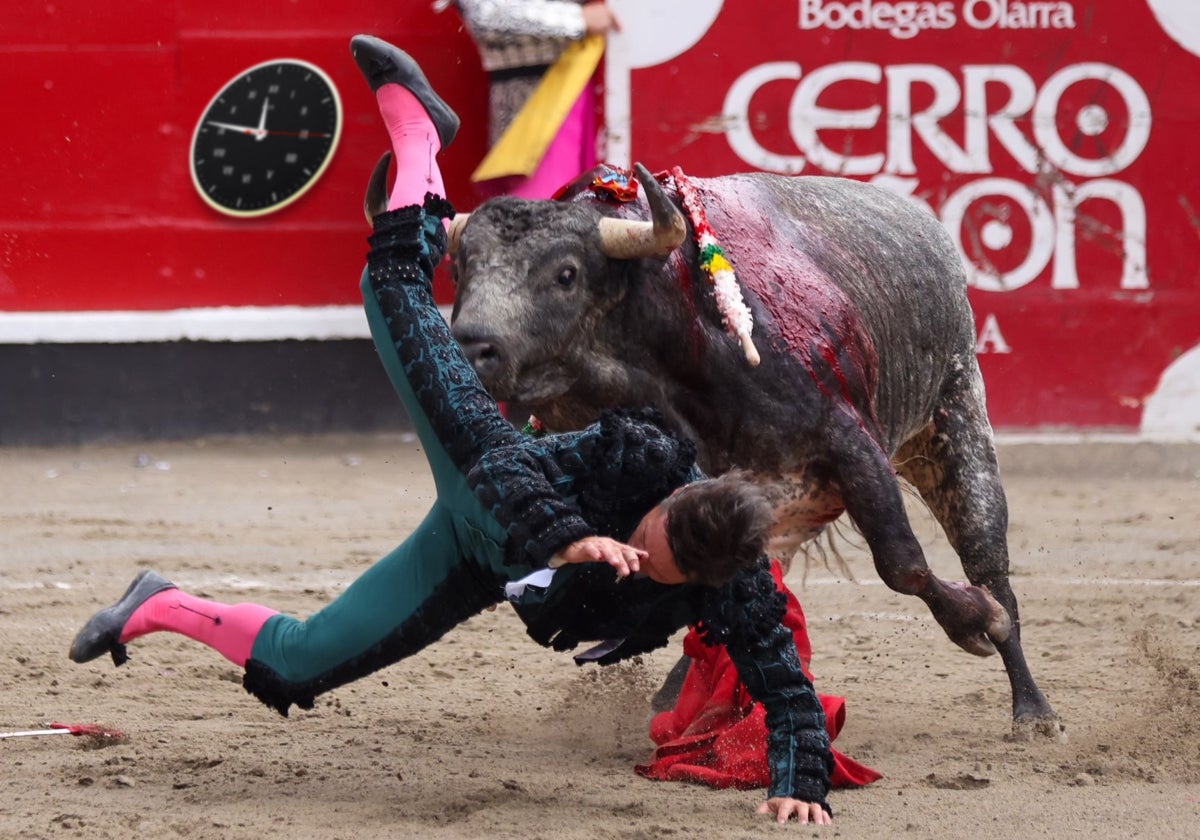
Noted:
11,46,15
